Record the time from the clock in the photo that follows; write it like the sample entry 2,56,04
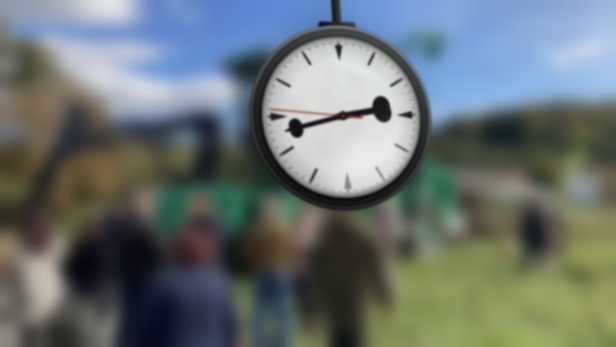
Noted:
2,42,46
